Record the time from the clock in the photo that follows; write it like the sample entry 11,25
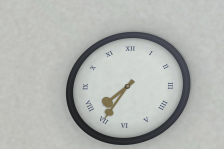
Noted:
7,35
